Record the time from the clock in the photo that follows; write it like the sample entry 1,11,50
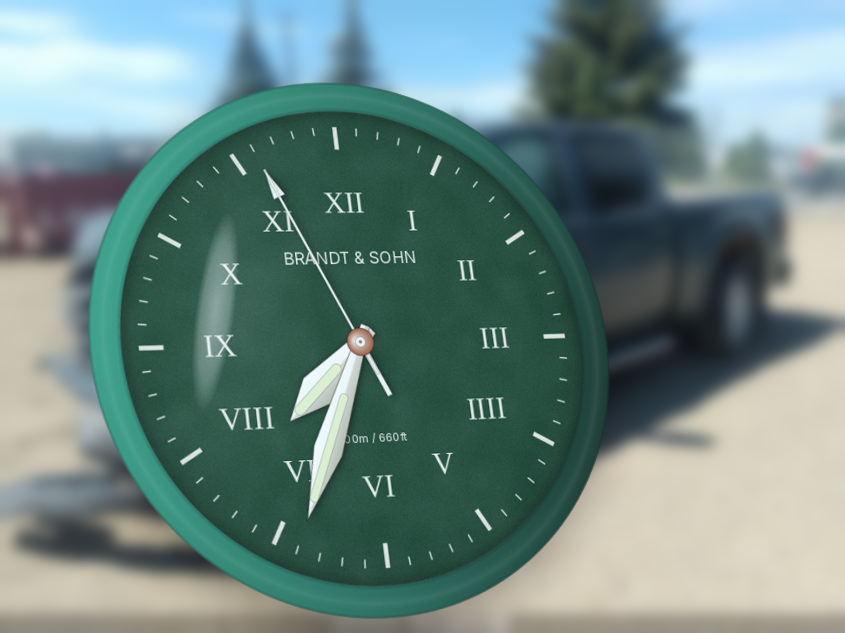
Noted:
7,33,56
